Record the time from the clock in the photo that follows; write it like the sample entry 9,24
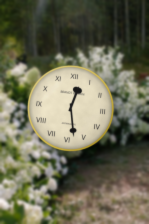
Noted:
12,28
